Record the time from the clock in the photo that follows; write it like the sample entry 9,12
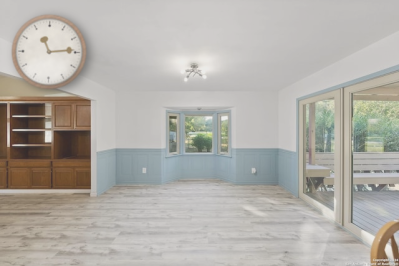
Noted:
11,14
